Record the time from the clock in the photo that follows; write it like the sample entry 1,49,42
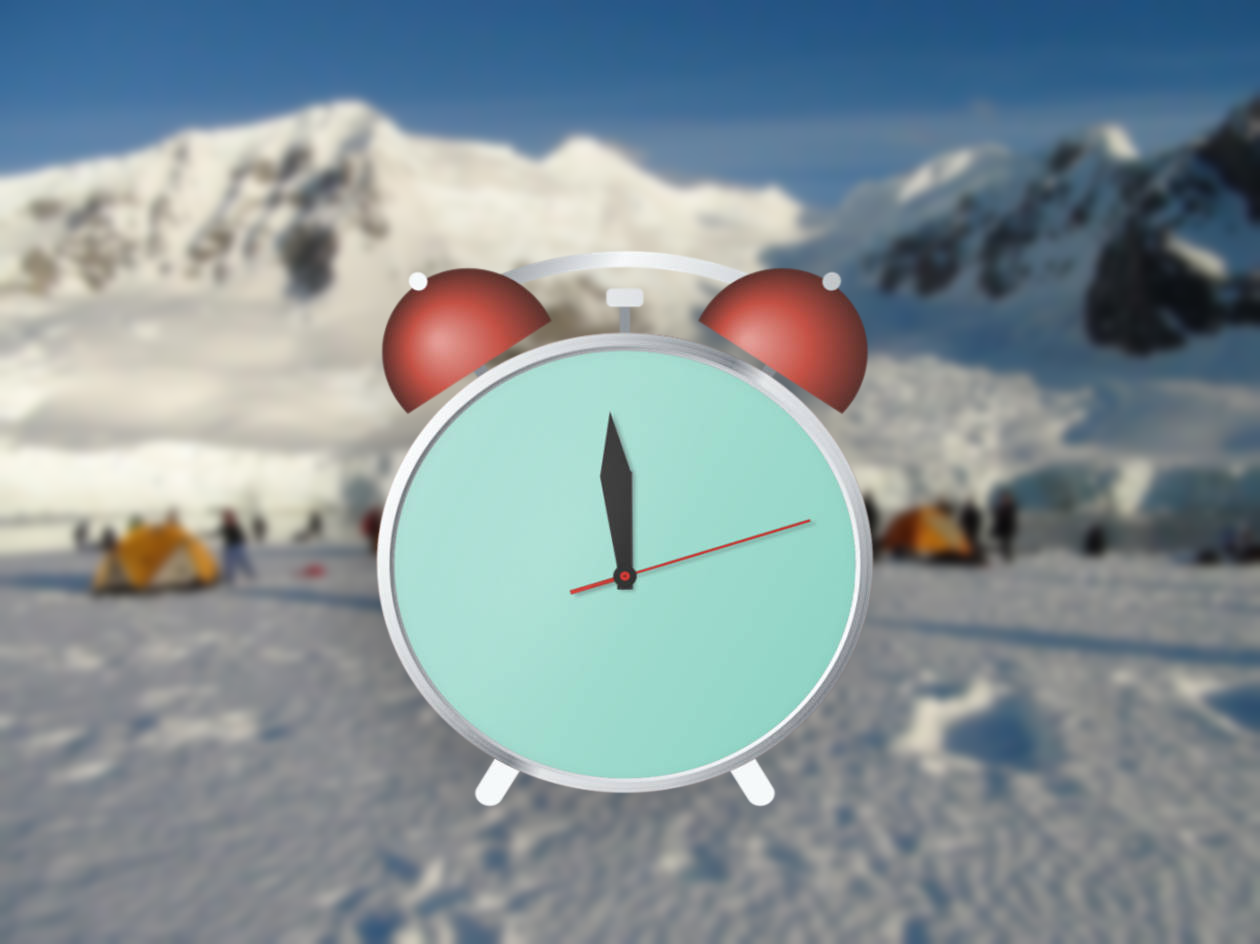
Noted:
11,59,12
